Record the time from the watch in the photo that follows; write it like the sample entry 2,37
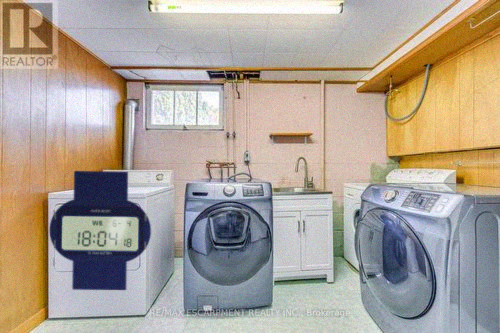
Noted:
18,04
